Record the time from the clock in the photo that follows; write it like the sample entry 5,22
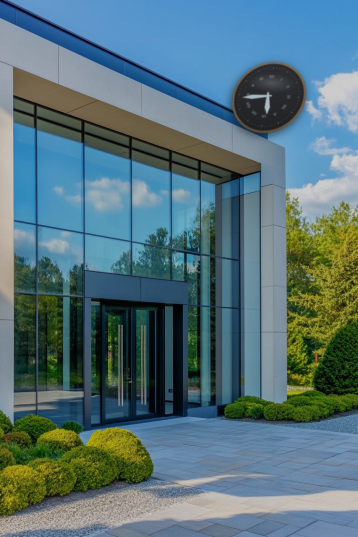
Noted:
5,44
